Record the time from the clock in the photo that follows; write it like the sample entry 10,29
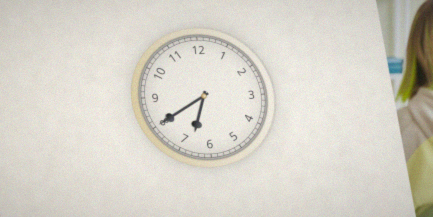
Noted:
6,40
